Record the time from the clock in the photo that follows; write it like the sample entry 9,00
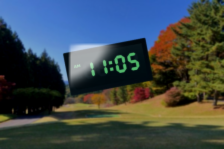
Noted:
11,05
